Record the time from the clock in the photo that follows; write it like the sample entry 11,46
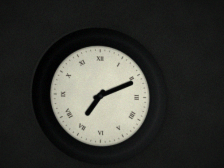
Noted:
7,11
